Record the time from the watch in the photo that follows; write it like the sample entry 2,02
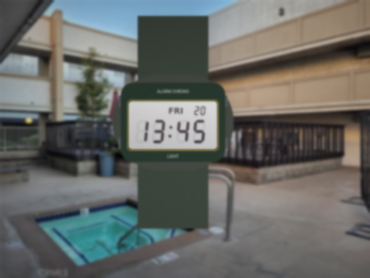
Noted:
13,45
